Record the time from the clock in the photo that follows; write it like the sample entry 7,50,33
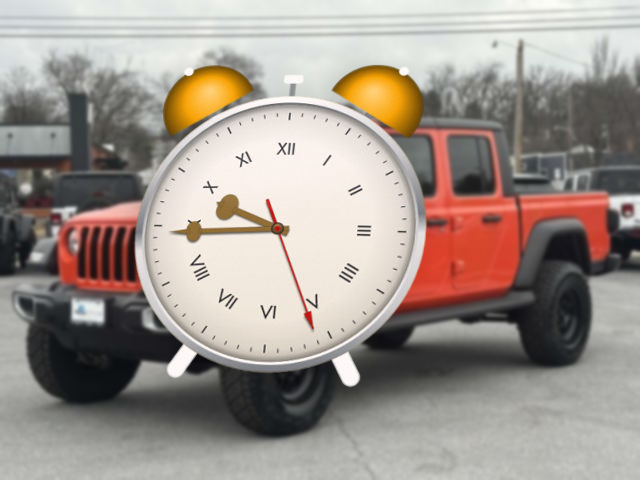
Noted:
9,44,26
